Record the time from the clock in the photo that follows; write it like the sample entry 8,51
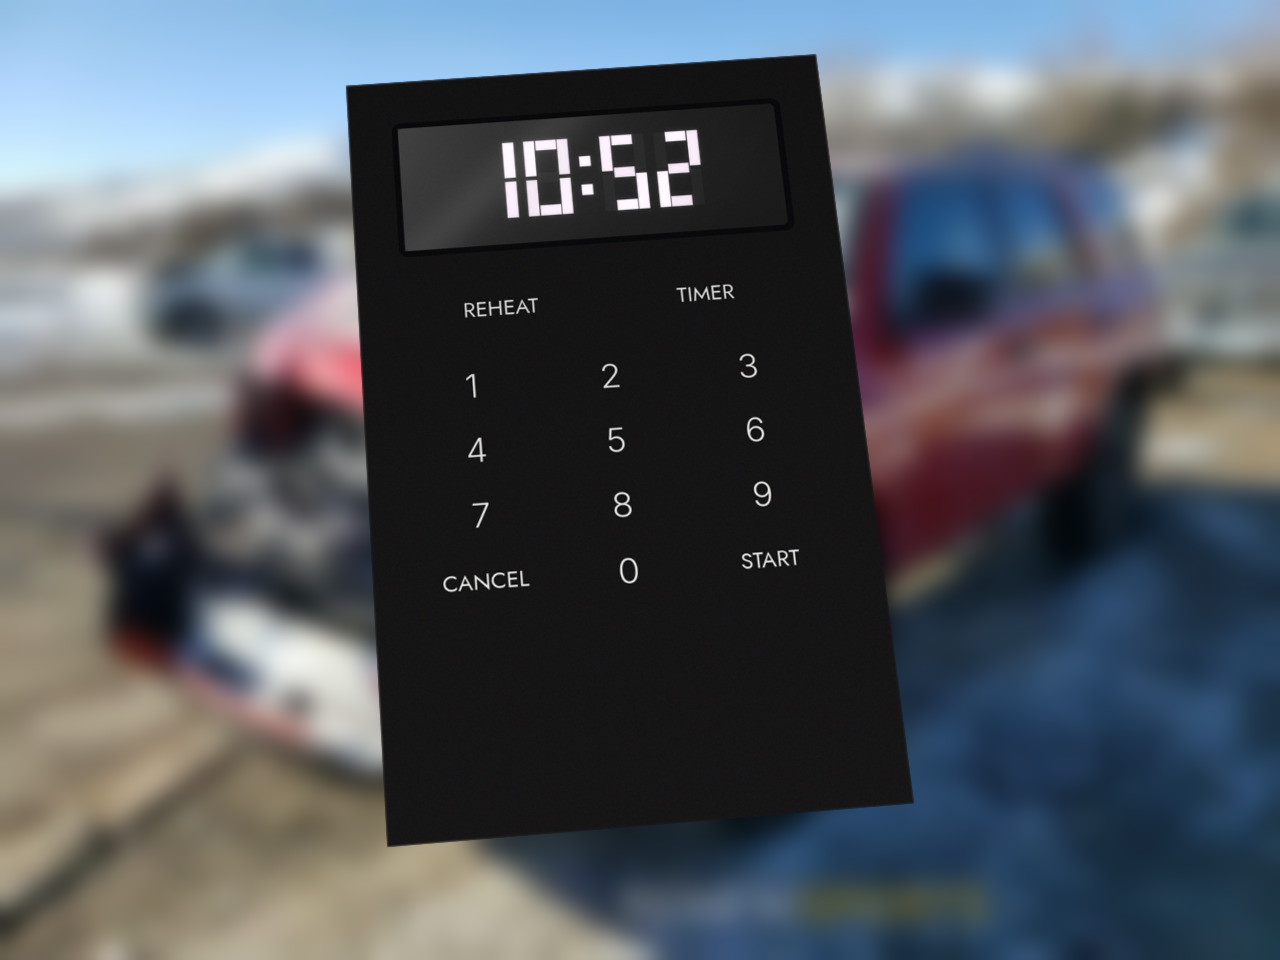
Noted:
10,52
